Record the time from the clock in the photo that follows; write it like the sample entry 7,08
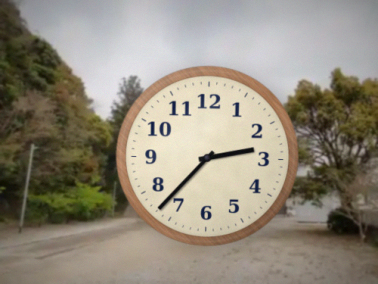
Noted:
2,37
